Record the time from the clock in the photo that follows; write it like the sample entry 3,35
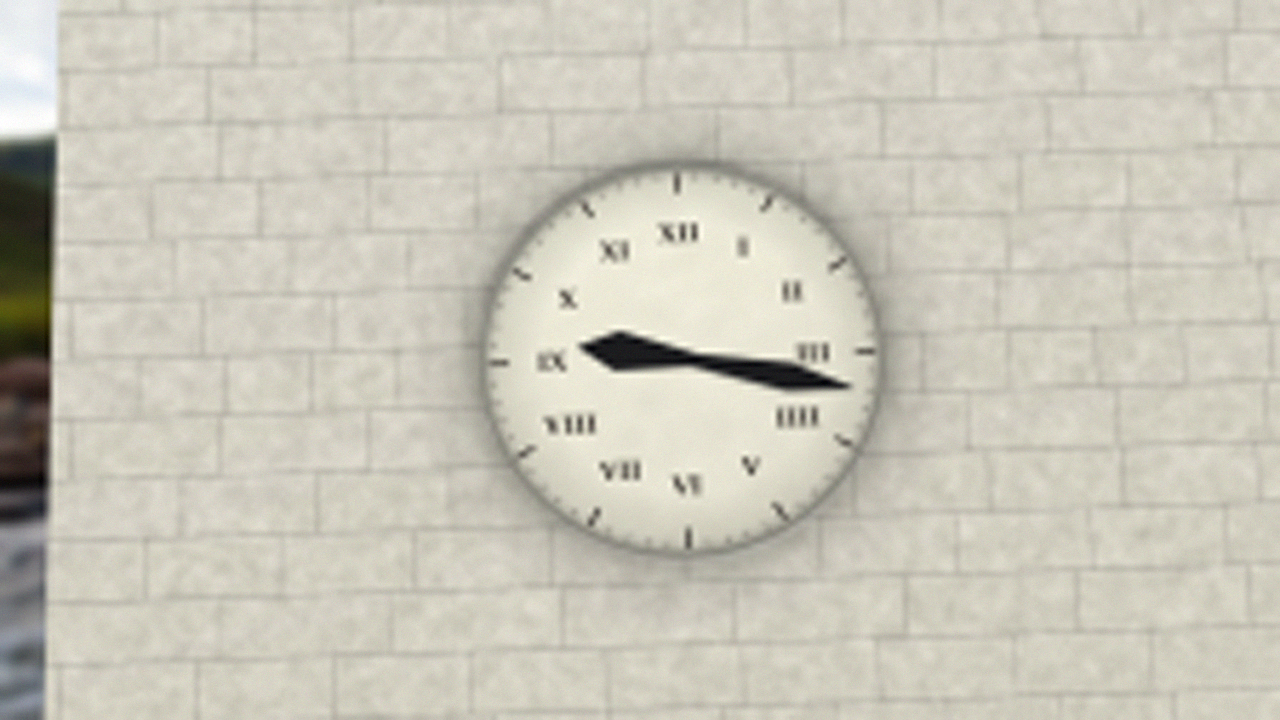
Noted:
9,17
